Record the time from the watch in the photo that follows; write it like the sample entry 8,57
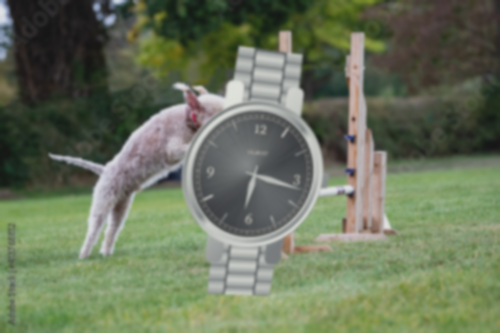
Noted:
6,17
